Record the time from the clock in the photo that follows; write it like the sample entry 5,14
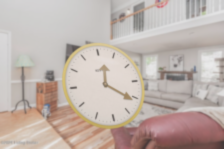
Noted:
12,21
